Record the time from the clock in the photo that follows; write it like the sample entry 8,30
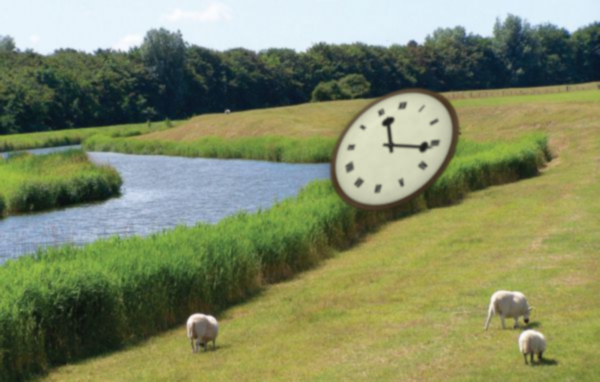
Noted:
11,16
